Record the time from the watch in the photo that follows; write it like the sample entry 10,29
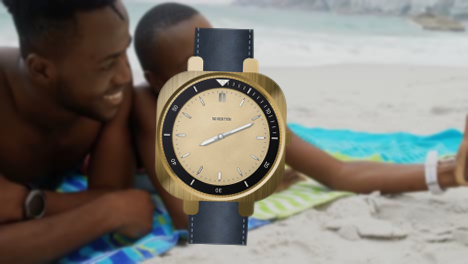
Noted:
8,11
